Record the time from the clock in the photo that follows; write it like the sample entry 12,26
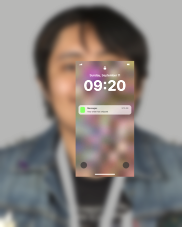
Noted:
9,20
